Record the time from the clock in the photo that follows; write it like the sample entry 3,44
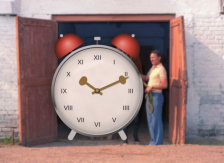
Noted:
10,11
